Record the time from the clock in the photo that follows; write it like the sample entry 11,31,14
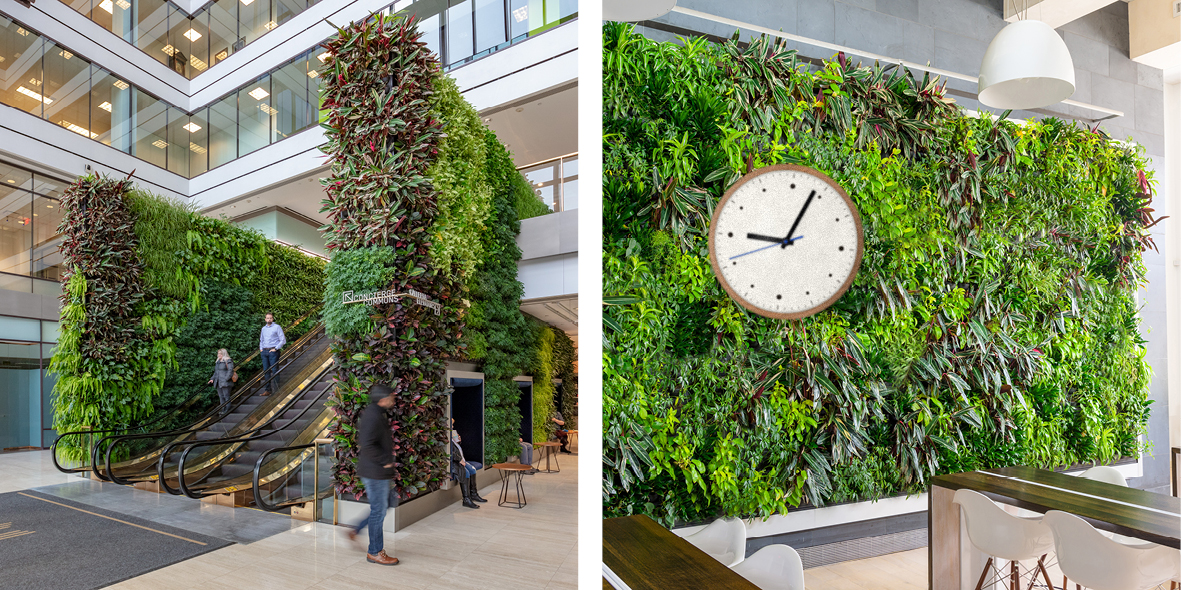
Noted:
9,03,41
